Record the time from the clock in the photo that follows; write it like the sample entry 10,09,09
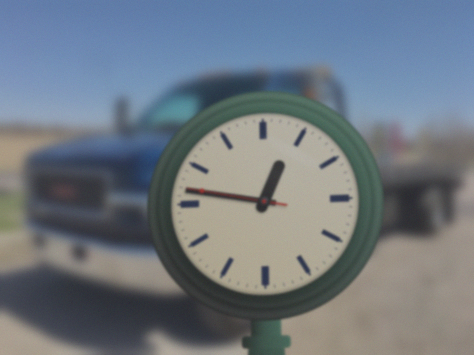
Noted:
12,46,47
